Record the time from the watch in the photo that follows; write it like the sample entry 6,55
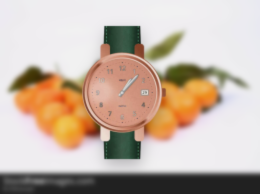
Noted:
1,07
